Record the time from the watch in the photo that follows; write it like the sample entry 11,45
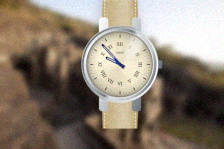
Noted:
9,53
